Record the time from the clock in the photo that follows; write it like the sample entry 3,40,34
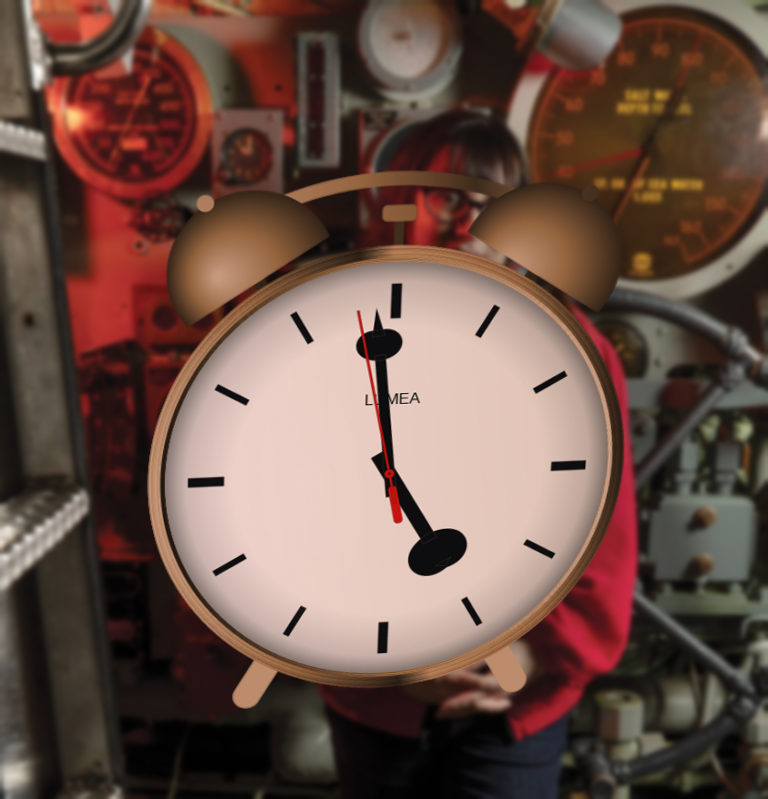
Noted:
4,58,58
